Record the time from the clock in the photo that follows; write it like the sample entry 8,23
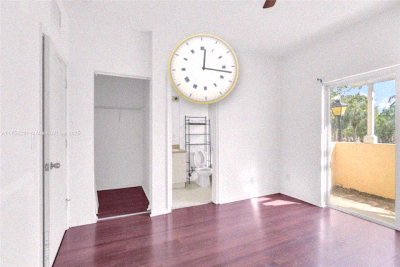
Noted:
12,17
